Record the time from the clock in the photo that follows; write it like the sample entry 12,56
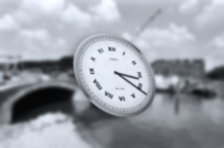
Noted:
3,21
